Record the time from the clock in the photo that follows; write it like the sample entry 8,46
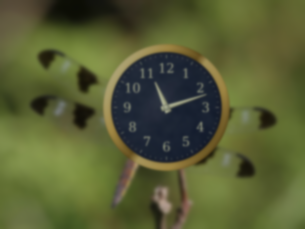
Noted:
11,12
